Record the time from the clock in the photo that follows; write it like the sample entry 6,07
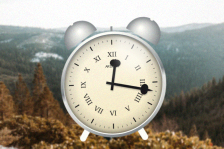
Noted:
12,17
